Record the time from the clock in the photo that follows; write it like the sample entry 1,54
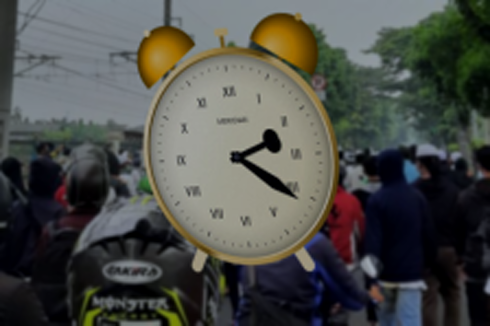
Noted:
2,21
